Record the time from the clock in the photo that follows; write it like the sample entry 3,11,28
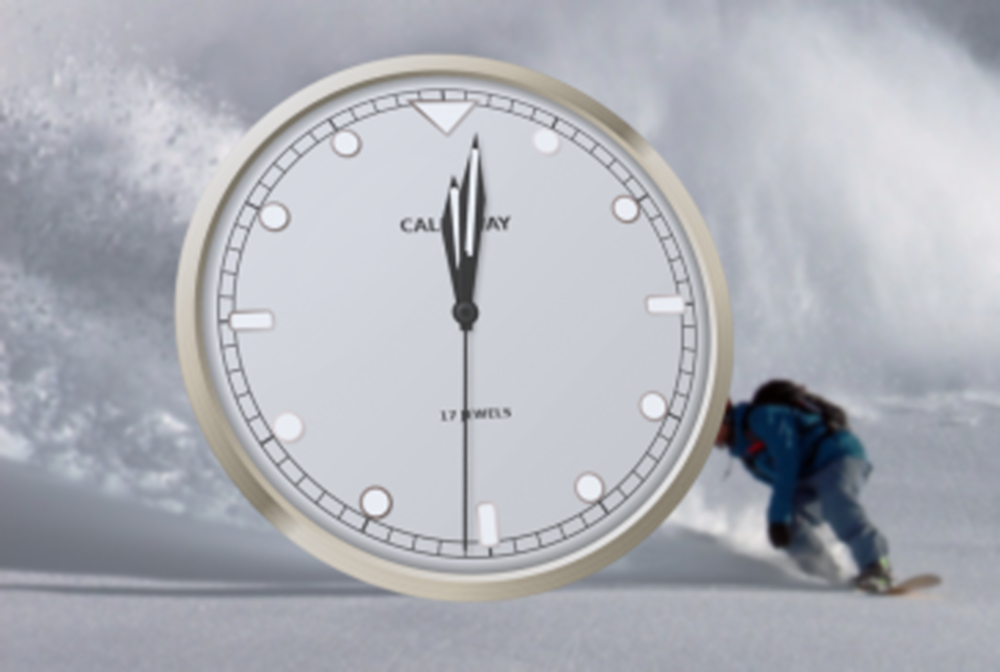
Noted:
12,01,31
